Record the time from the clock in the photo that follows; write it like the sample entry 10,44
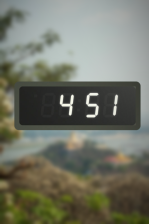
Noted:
4,51
